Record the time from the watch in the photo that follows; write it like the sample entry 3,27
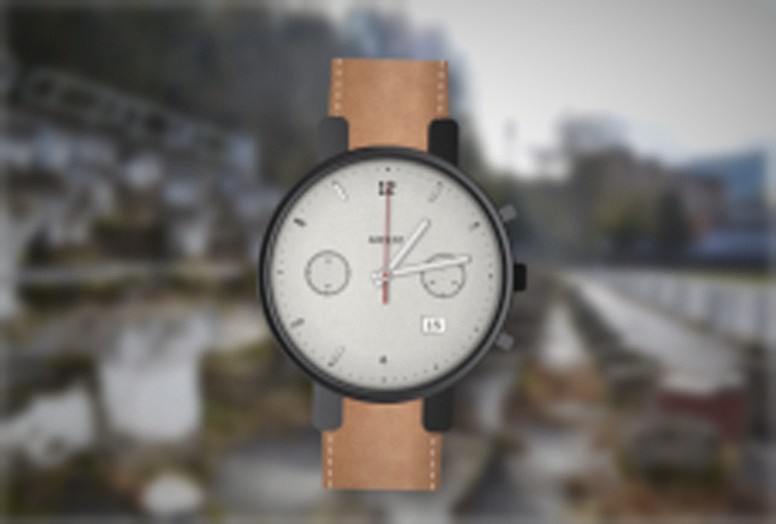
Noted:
1,13
